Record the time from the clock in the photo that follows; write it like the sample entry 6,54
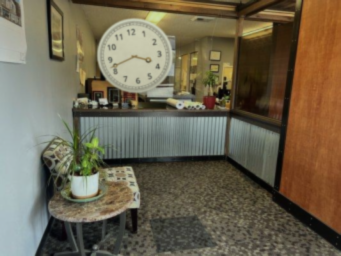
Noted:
3,42
